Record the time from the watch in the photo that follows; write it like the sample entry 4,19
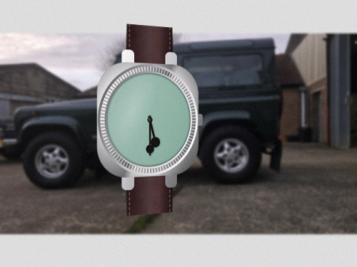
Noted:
5,30
